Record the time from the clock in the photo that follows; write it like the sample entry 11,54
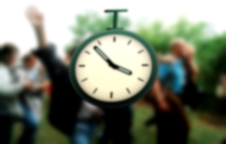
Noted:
3,53
